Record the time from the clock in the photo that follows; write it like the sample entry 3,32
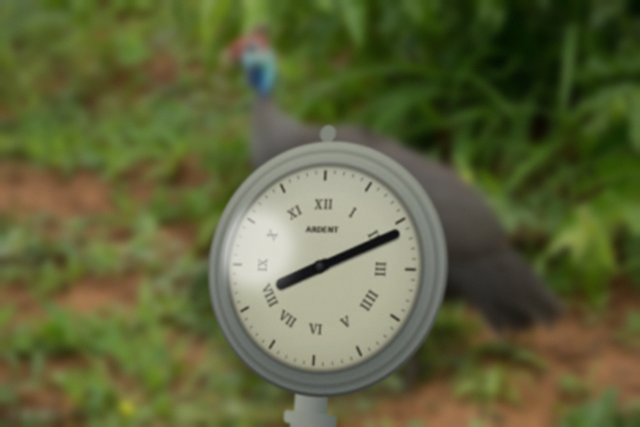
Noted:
8,11
